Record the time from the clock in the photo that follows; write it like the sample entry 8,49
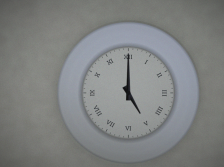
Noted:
5,00
